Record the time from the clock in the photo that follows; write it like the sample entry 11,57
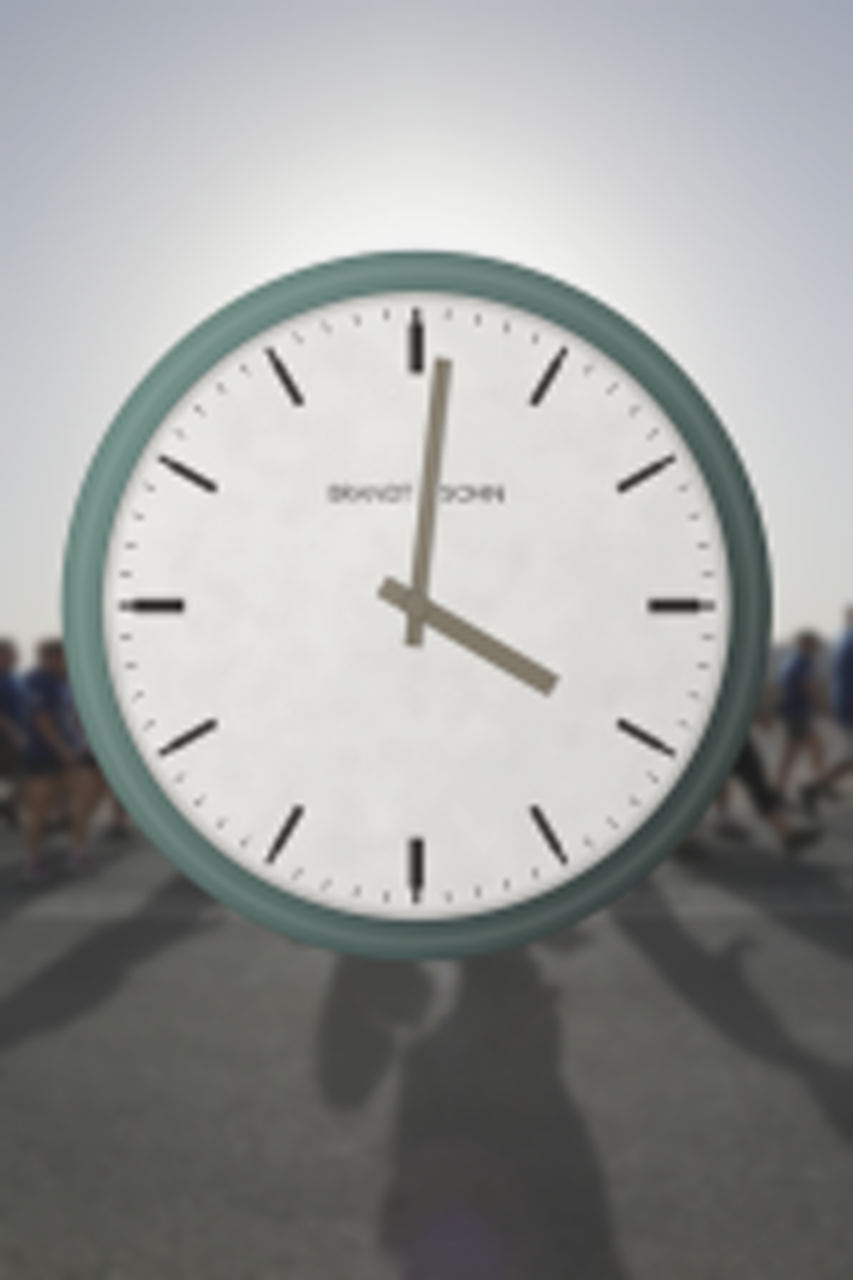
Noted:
4,01
